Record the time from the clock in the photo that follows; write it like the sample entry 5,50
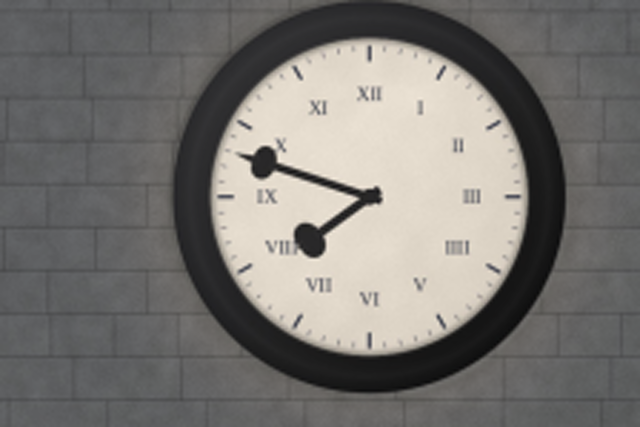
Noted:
7,48
